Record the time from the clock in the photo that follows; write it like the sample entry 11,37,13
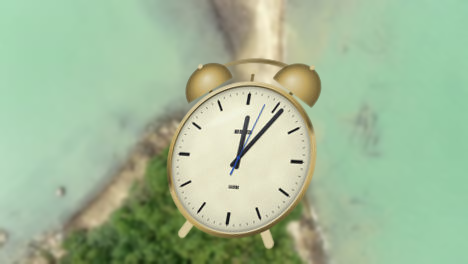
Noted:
12,06,03
